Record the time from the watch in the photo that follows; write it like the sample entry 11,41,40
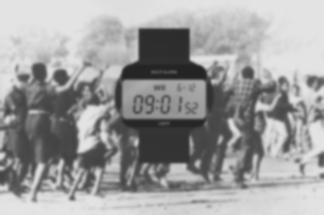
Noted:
9,01,52
